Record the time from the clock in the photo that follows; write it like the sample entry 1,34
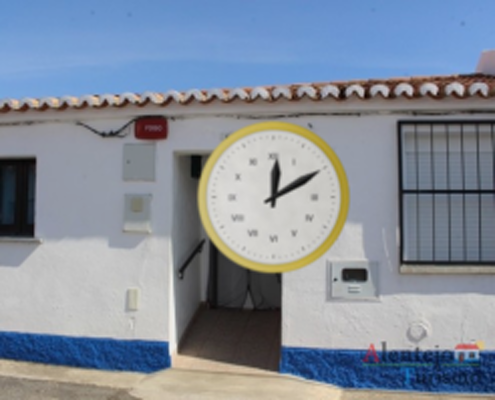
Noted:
12,10
